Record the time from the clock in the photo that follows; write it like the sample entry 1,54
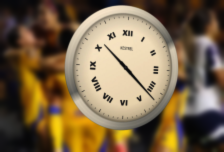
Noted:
10,22
